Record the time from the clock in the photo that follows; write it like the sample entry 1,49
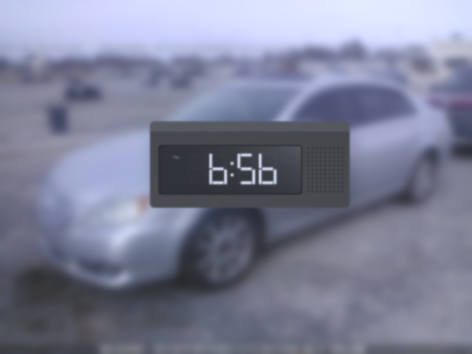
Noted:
6,56
